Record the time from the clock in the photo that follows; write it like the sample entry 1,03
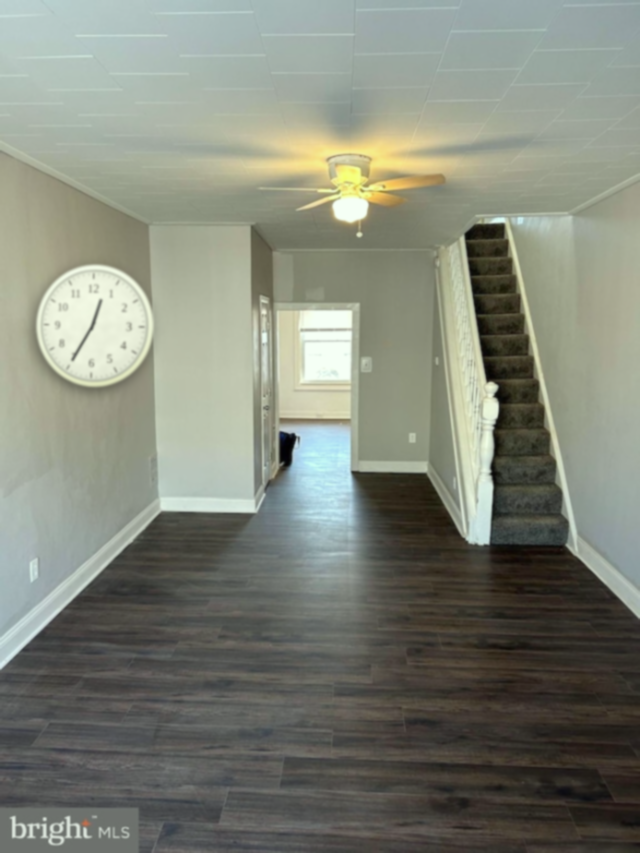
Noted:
12,35
